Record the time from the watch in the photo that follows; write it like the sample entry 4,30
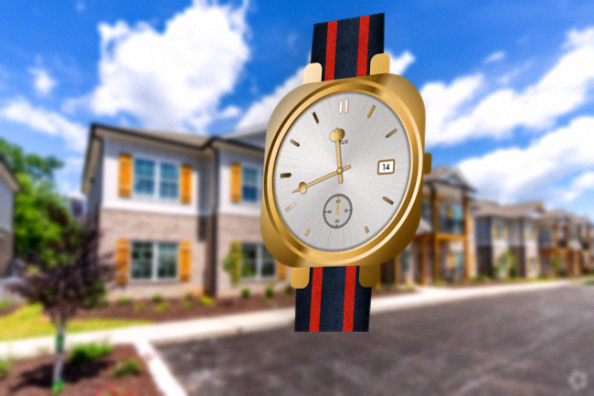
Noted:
11,42
